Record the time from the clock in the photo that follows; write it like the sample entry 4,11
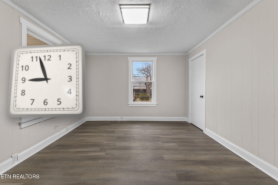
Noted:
8,57
